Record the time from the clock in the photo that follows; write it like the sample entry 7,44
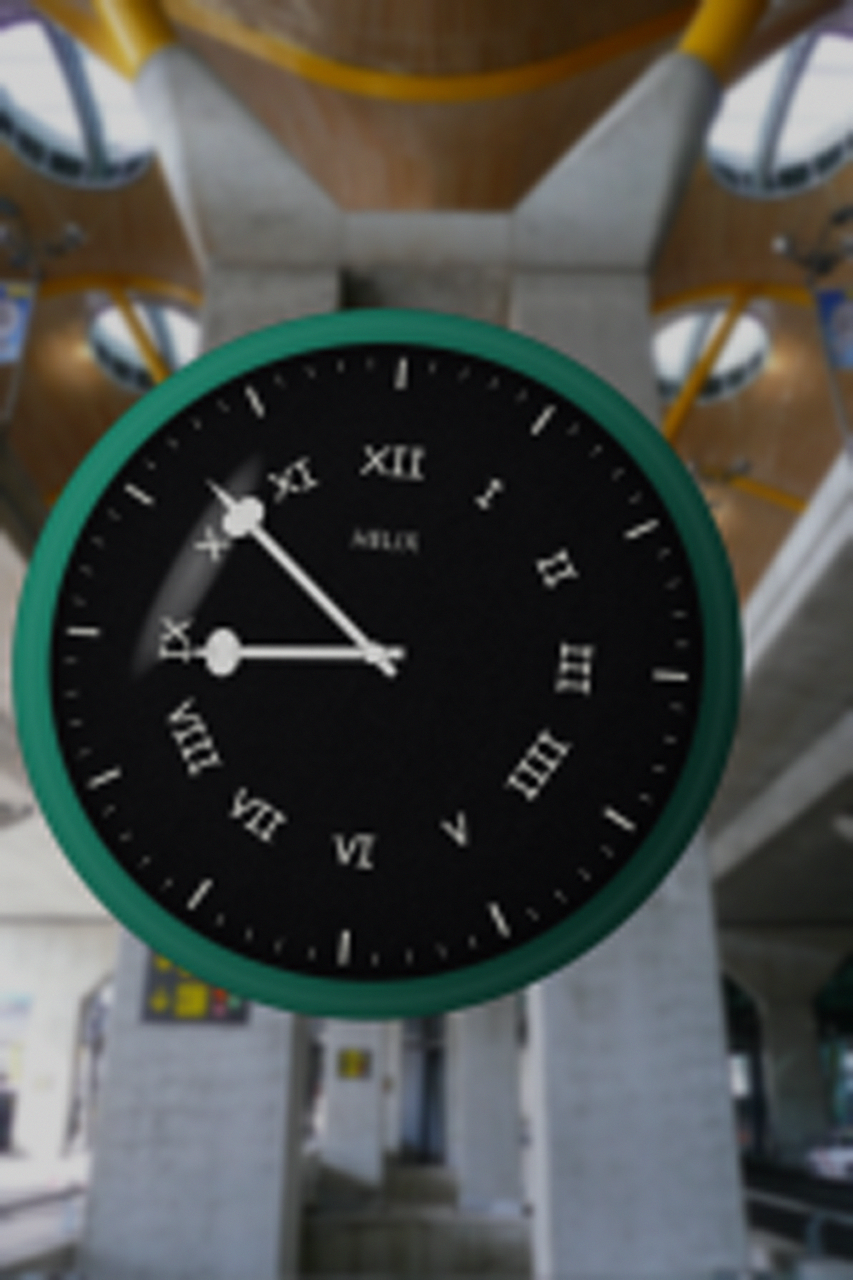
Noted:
8,52
